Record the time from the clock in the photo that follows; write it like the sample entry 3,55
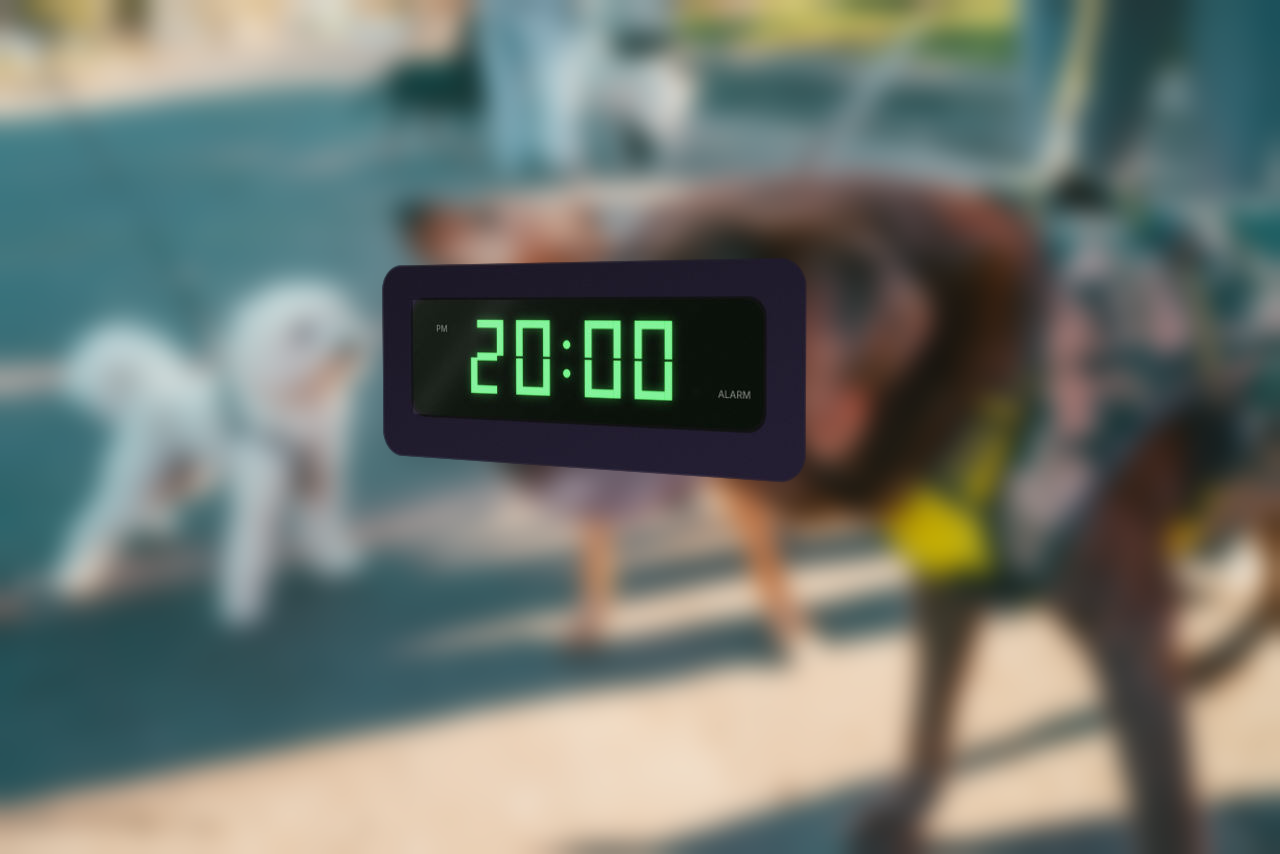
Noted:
20,00
